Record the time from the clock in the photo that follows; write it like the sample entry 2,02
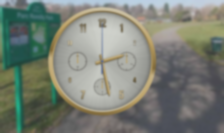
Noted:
2,28
